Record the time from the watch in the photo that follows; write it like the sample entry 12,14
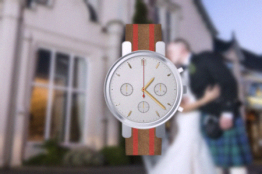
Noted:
1,22
